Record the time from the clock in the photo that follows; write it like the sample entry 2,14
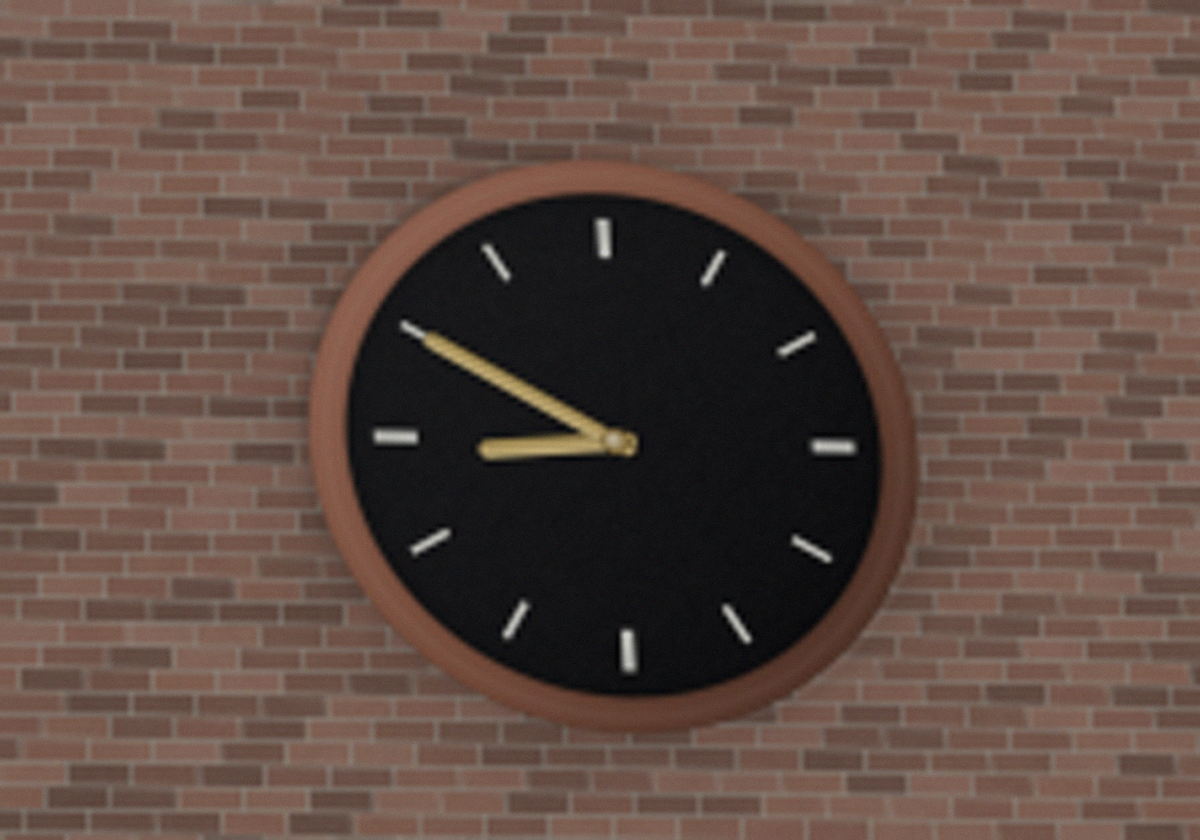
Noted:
8,50
